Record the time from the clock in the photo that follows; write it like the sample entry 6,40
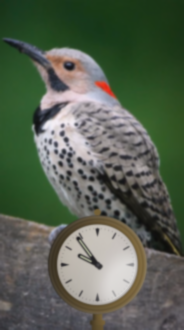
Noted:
9,54
